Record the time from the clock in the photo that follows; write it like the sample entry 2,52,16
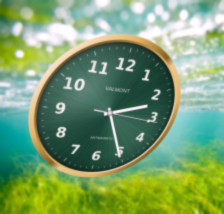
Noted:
2,25,16
